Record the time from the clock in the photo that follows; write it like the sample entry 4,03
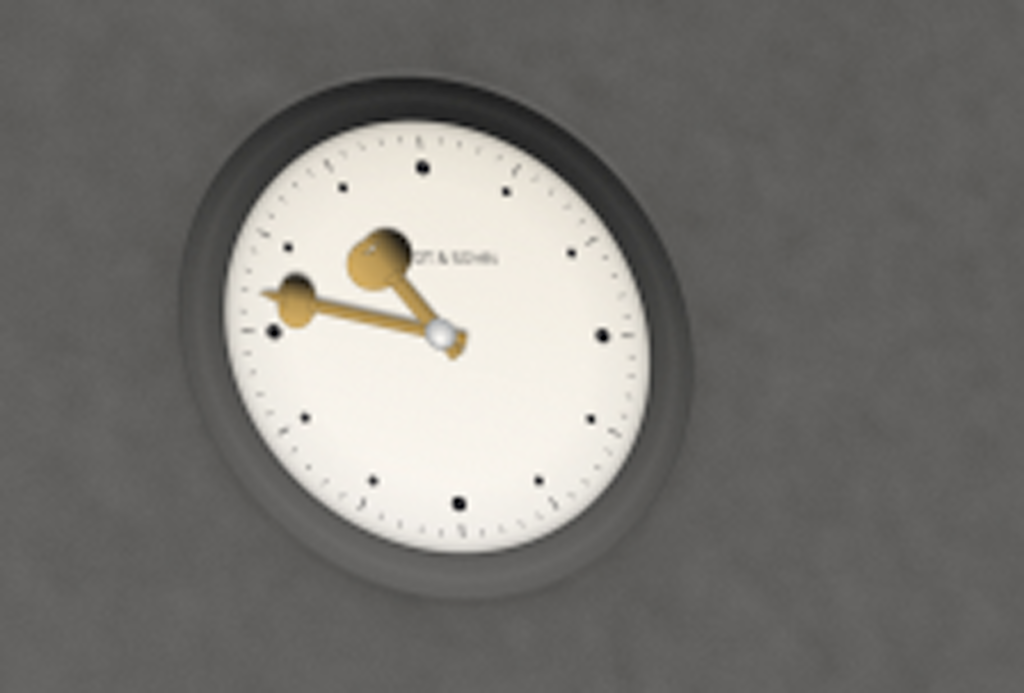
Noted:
10,47
